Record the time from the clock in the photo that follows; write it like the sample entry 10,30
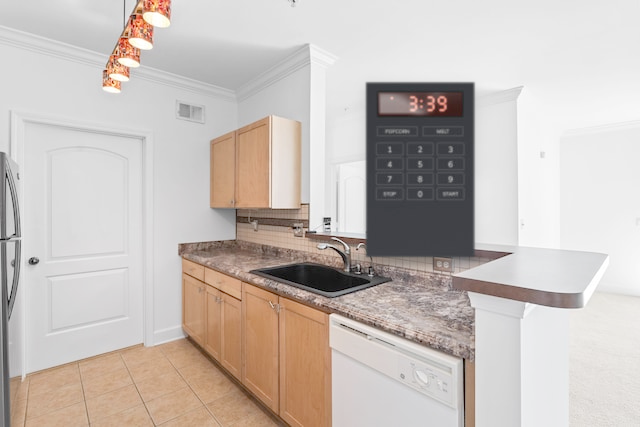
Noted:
3,39
